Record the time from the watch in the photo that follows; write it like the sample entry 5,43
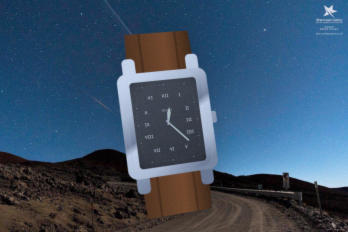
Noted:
12,23
